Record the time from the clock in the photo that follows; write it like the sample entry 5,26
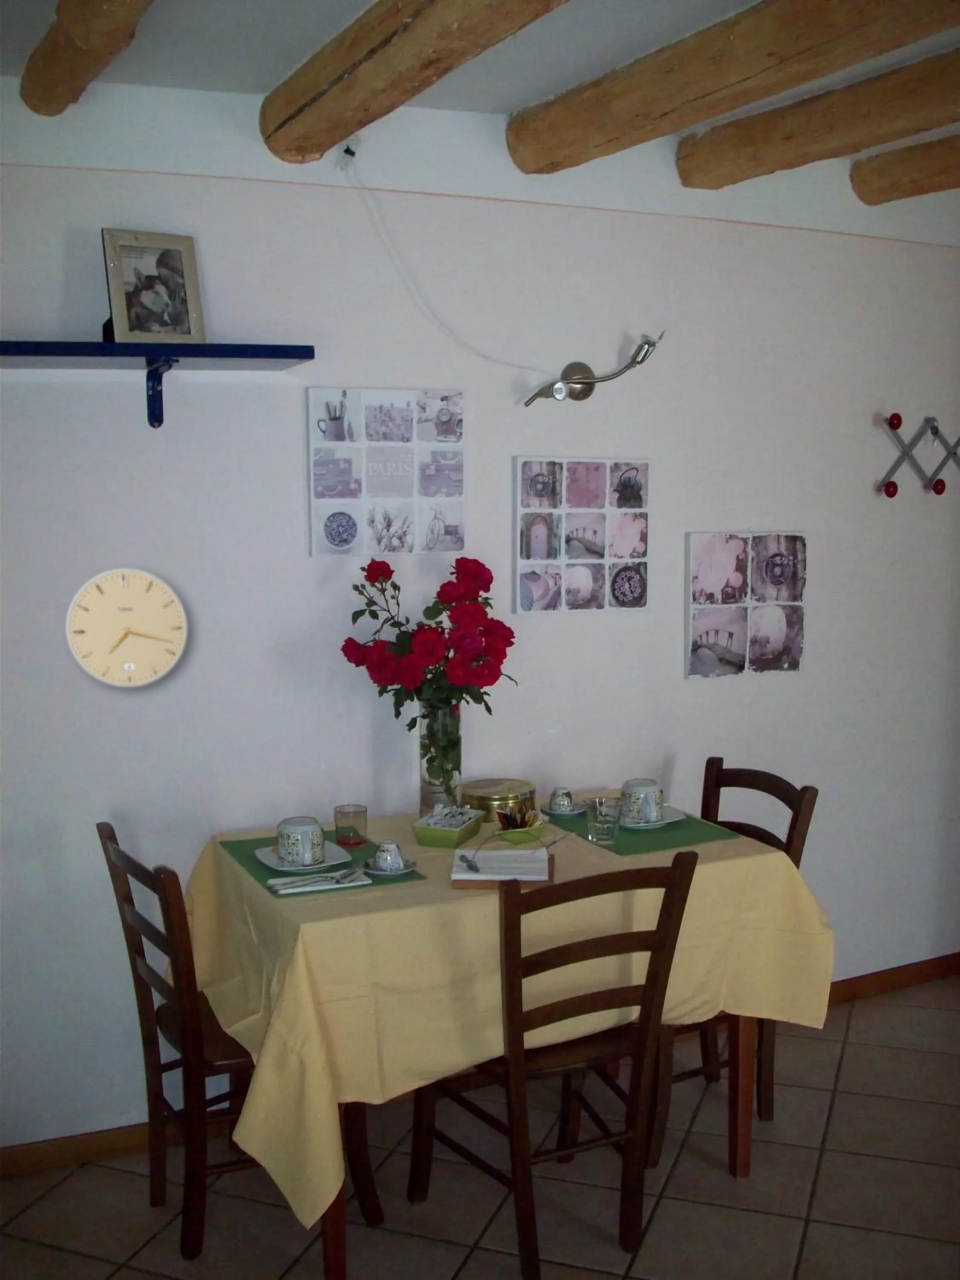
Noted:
7,18
